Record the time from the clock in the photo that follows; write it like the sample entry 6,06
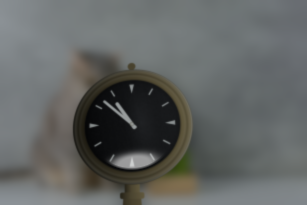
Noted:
10,52
